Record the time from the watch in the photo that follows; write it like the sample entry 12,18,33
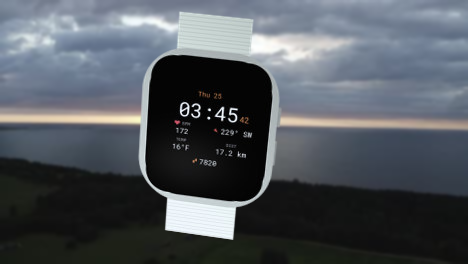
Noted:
3,45,42
